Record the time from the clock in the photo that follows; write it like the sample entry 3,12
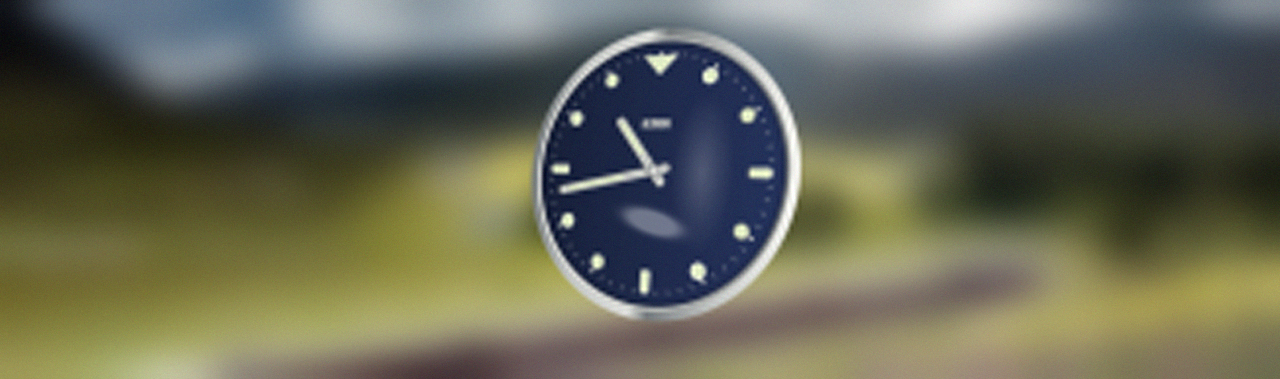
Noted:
10,43
